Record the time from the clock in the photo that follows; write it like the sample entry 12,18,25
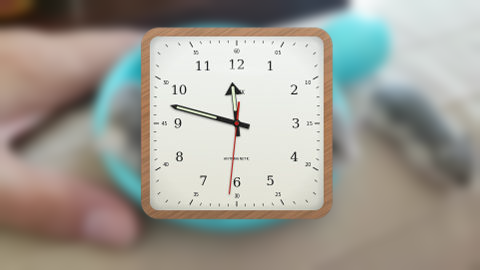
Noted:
11,47,31
